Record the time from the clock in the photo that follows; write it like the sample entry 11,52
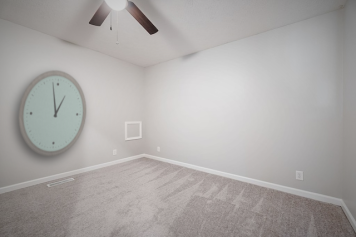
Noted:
12,58
